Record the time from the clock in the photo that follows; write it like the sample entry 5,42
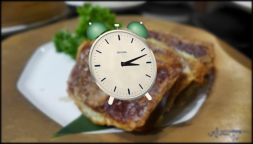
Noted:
3,12
